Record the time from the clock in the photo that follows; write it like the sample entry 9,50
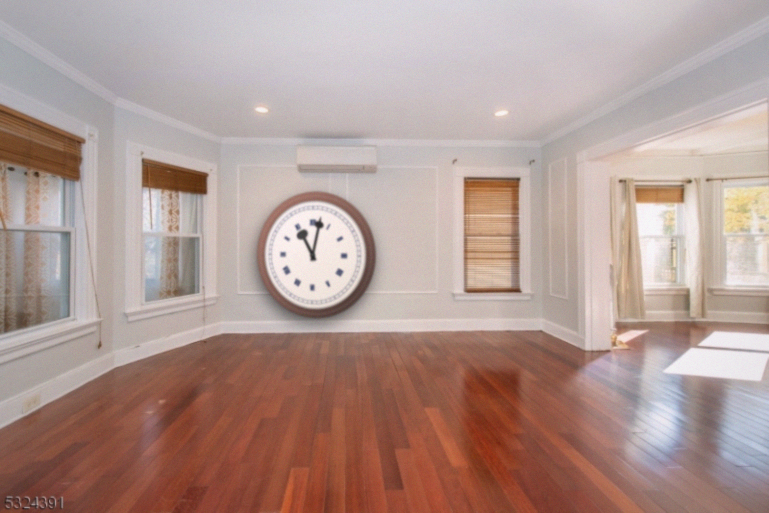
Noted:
11,02
